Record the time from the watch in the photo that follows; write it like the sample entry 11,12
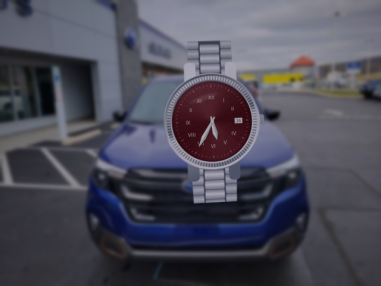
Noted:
5,35
